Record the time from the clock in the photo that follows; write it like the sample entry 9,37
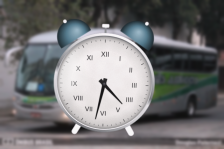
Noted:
4,32
